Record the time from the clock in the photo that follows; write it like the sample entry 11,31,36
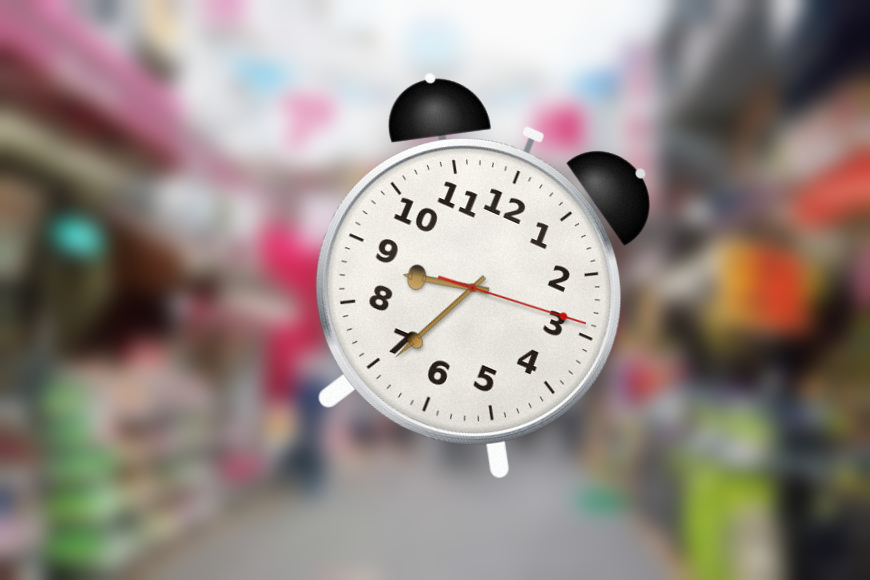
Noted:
8,34,14
